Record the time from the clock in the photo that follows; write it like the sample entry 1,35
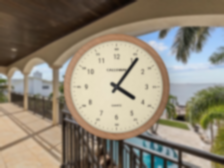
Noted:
4,06
